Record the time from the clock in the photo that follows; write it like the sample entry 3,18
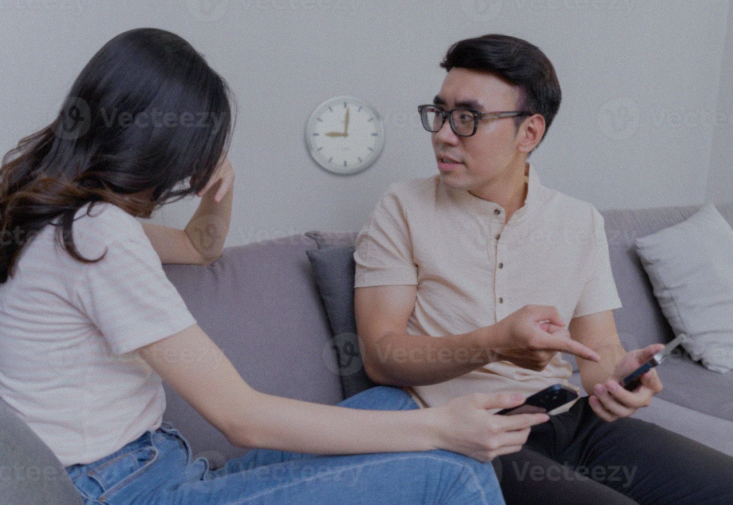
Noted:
9,01
